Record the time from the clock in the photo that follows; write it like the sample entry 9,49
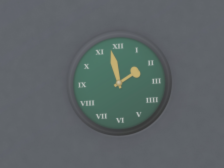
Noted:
1,58
